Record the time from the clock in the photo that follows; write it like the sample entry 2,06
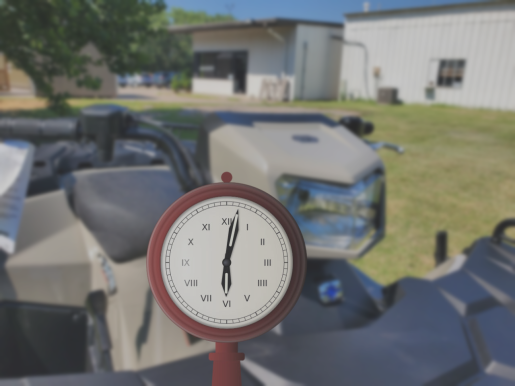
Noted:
6,02
